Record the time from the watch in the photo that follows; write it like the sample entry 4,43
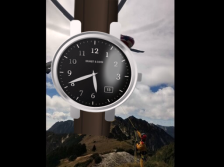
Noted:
5,41
